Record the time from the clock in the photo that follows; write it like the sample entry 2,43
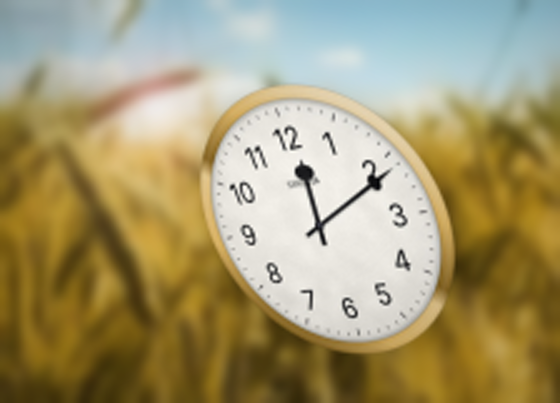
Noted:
12,11
